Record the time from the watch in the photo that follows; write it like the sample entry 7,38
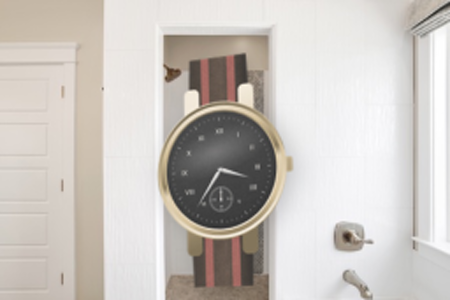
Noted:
3,36
